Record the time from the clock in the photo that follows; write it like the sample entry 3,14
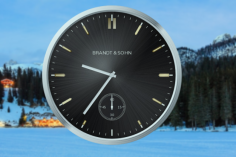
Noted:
9,36
